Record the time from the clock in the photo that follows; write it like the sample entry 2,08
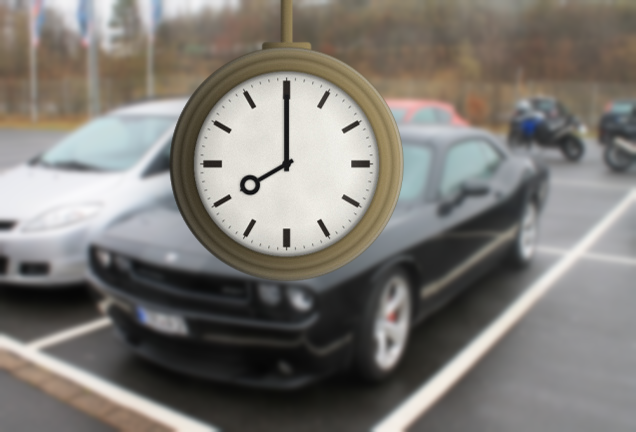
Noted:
8,00
